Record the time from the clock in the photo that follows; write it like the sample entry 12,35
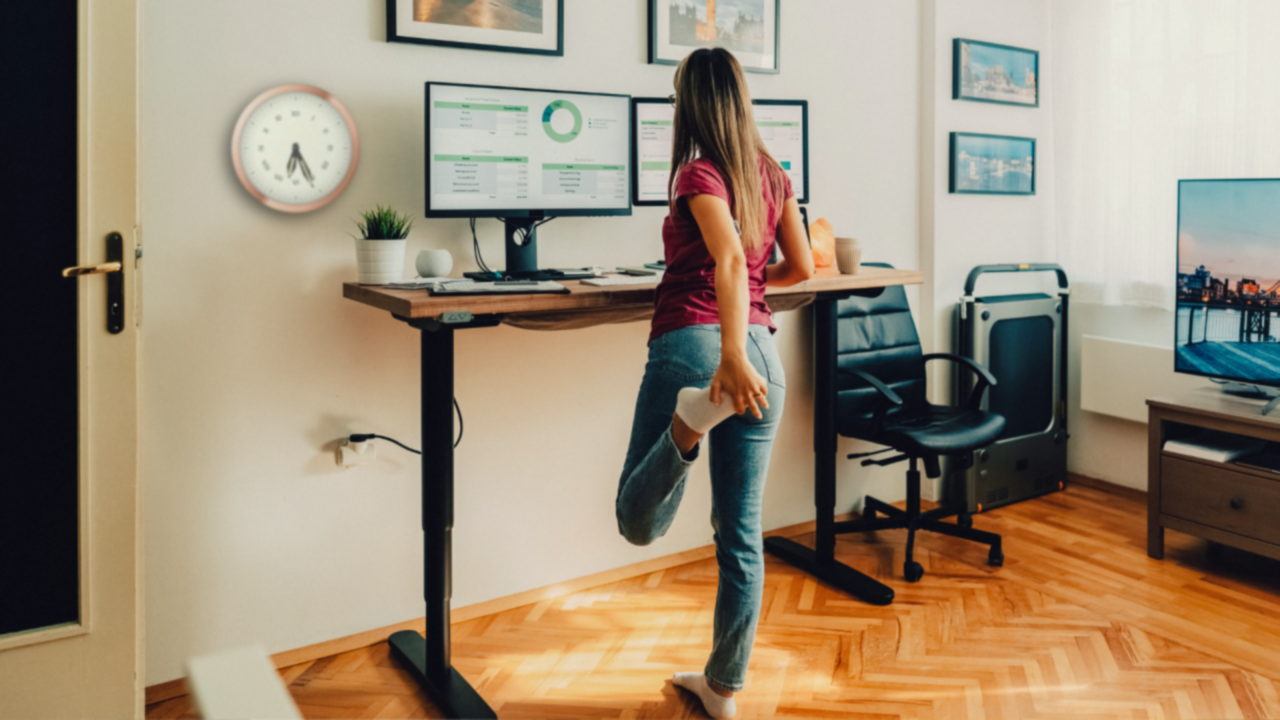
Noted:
6,26
